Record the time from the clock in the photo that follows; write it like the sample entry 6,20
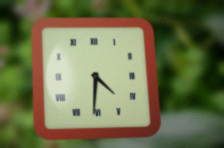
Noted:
4,31
